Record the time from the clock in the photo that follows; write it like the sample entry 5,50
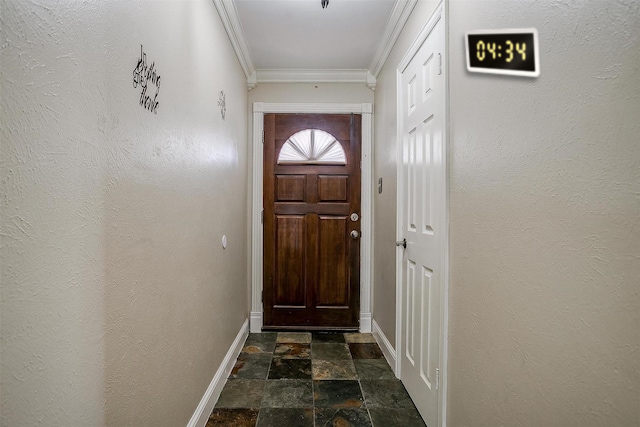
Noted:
4,34
